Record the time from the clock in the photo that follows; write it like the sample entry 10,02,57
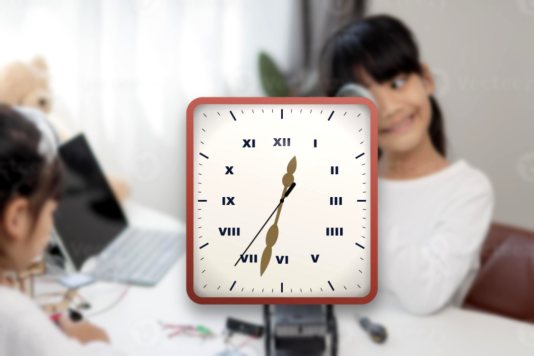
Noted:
12,32,36
